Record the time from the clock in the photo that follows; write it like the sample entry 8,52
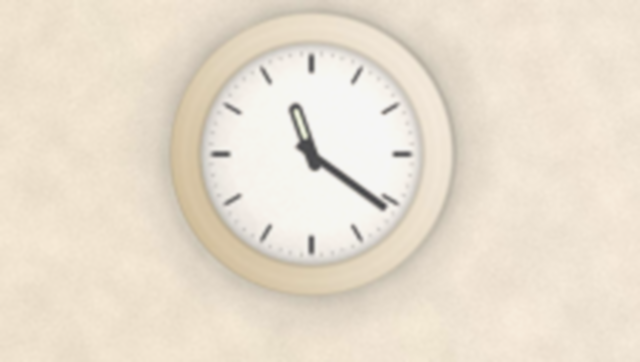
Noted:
11,21
